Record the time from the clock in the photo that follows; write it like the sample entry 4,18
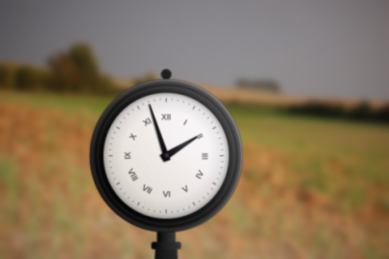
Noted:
1,57
